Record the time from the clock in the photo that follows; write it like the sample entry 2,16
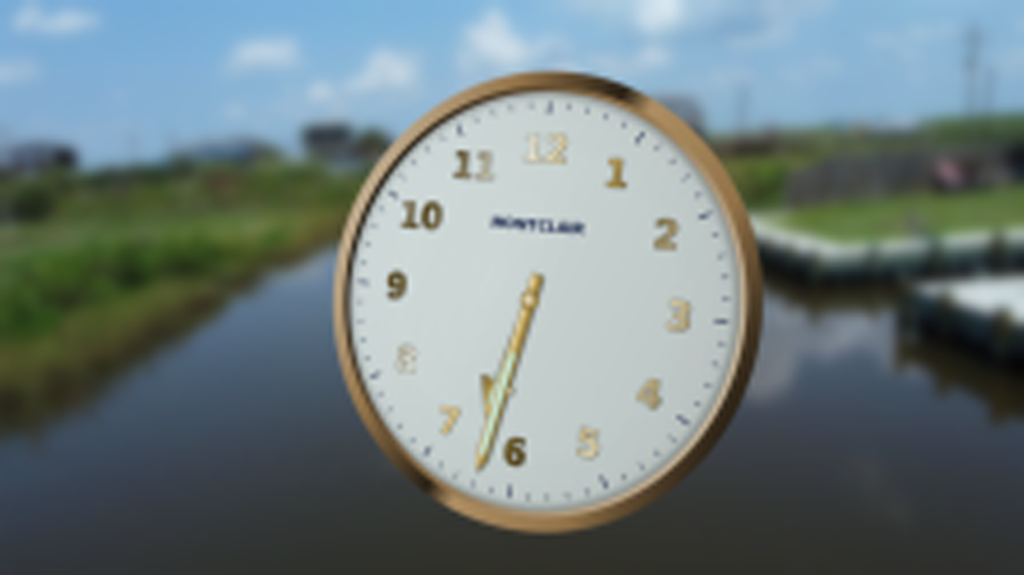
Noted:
6,32
